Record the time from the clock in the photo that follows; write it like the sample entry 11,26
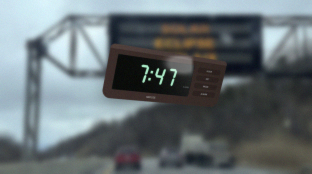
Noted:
7,47
